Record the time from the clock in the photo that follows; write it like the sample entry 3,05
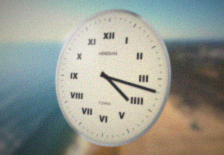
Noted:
4,17
